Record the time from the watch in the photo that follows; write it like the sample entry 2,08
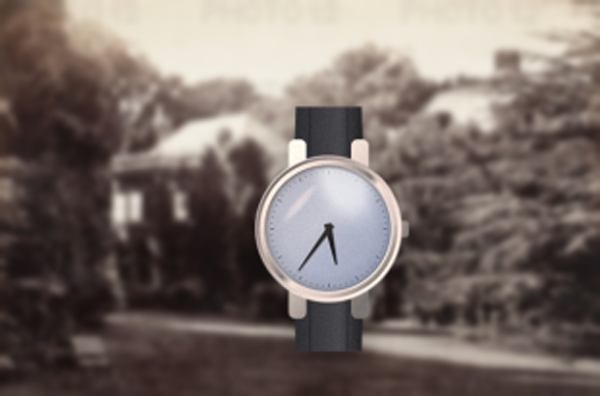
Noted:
5,36
